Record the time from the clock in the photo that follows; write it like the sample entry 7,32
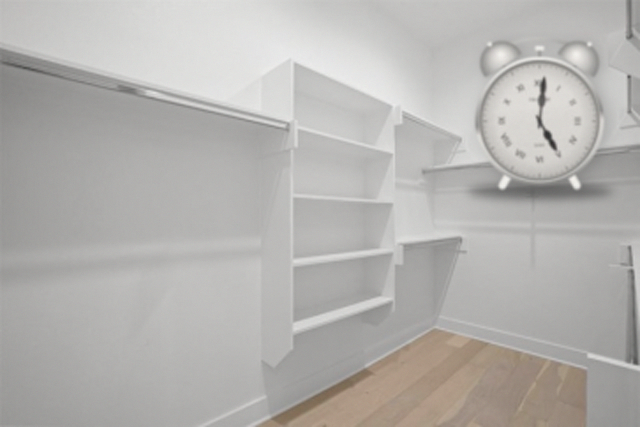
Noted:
5,01
